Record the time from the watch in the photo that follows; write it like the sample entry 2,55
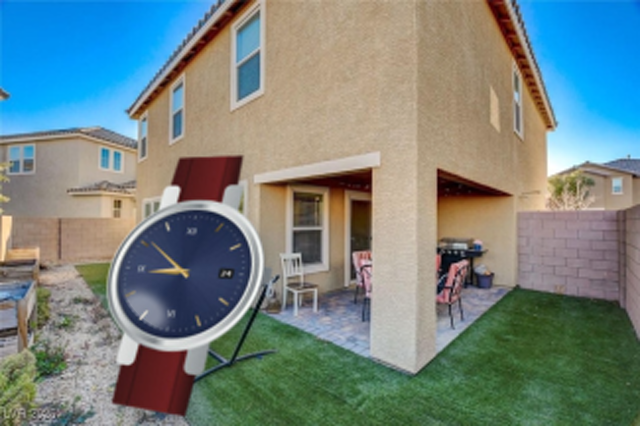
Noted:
8,51
